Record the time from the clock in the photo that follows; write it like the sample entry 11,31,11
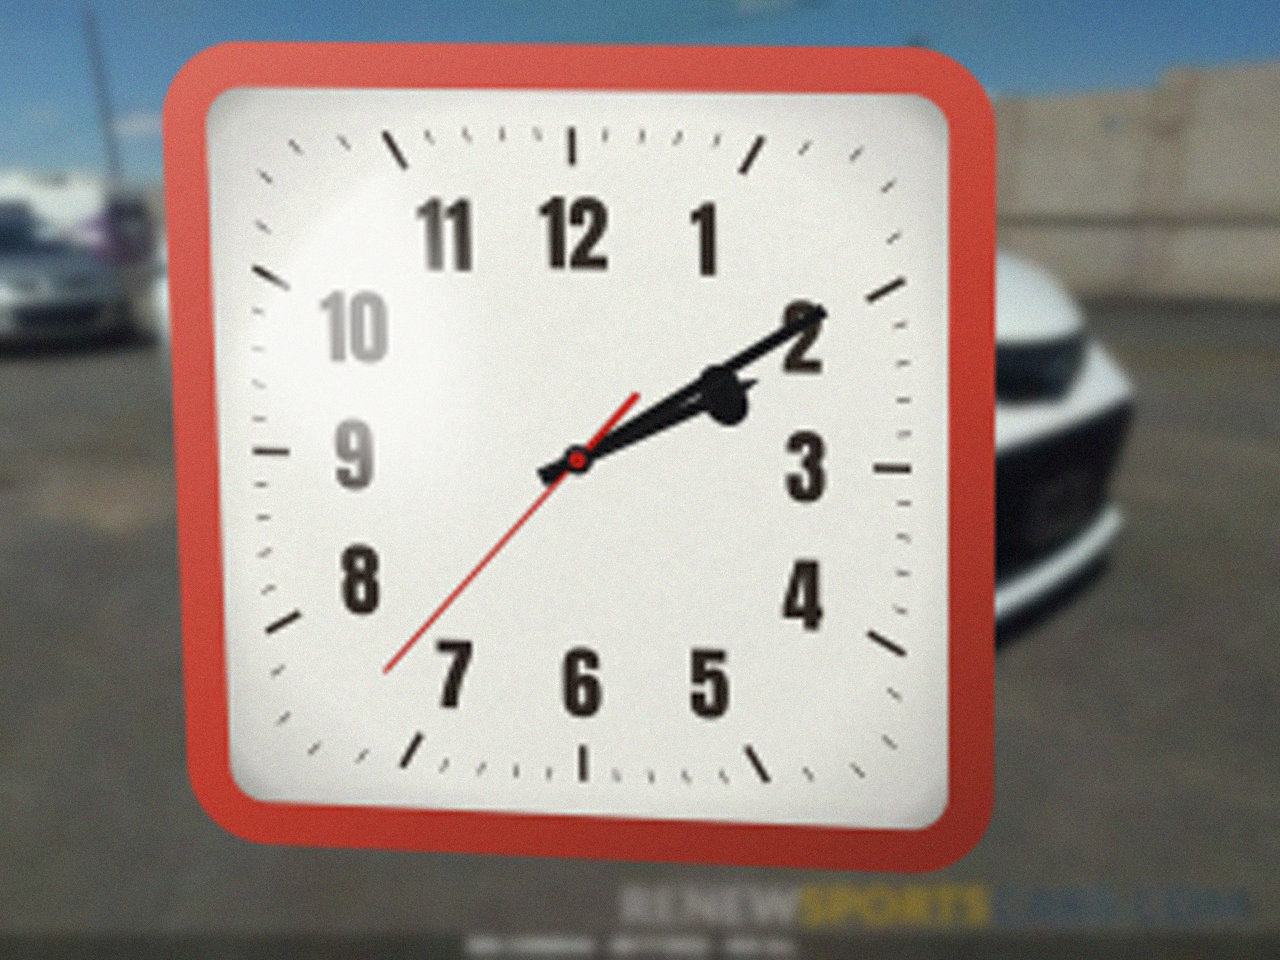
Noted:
2,09,37
